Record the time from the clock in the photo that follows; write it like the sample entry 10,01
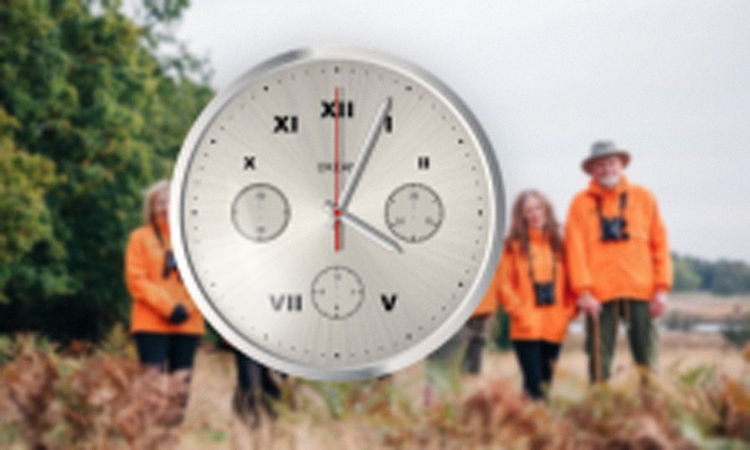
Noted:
4,04
